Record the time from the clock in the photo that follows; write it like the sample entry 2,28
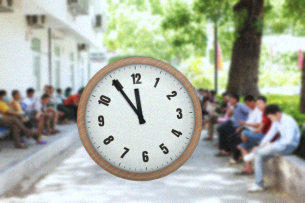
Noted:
11,55
